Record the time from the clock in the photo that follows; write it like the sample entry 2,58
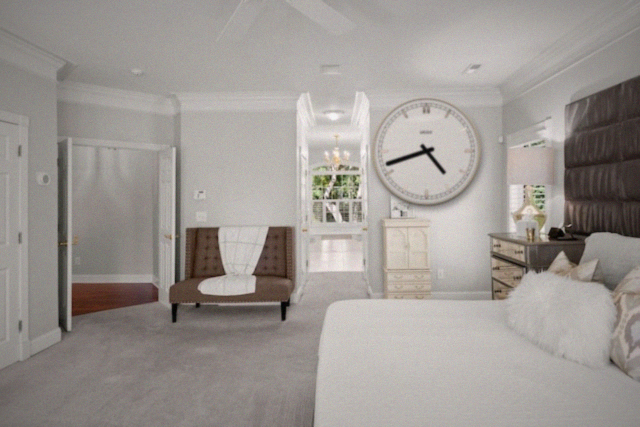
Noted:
4,42
